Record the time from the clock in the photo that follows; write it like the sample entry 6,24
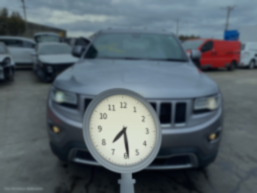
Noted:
7,29
